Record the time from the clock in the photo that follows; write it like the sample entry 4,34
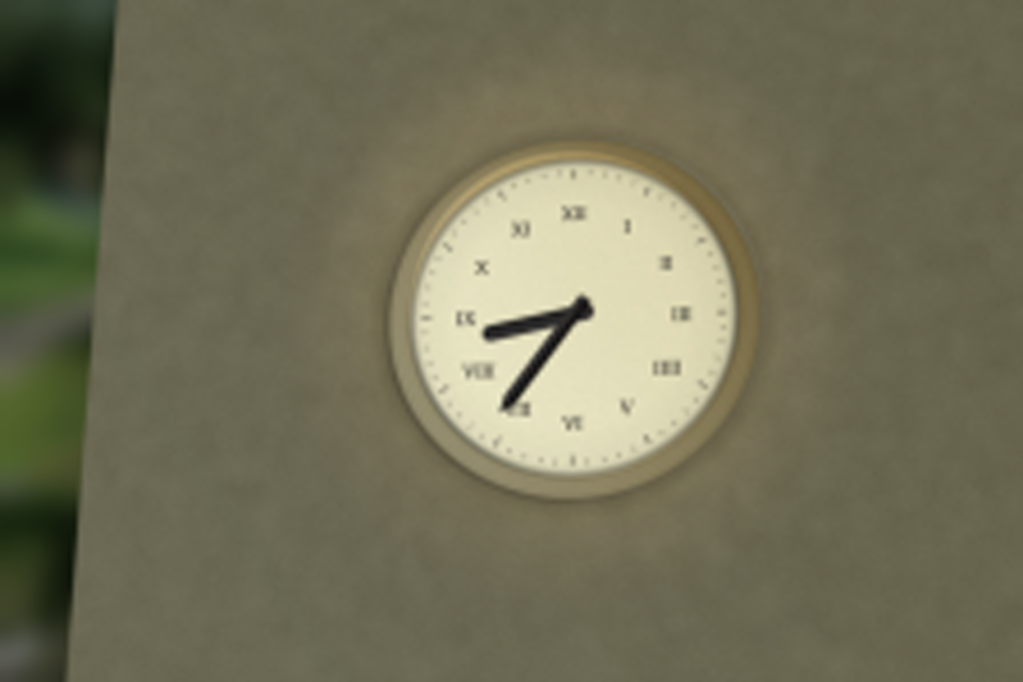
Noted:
8,36
